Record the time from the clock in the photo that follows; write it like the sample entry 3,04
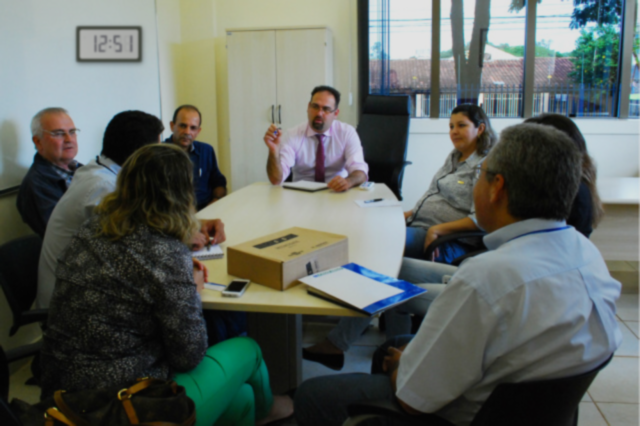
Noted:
12,51
